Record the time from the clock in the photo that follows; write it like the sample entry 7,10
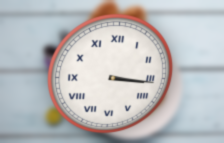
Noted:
3,16
